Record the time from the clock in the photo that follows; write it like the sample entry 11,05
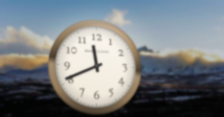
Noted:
11,41
